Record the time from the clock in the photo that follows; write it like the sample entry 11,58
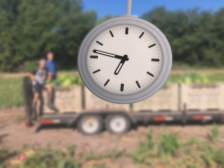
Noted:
6,47
